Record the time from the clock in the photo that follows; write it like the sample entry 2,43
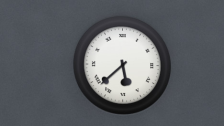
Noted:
5,38
